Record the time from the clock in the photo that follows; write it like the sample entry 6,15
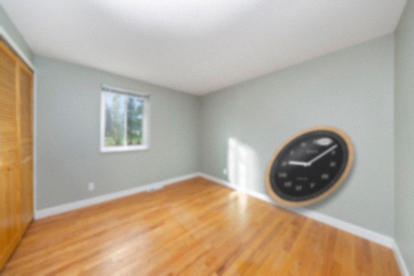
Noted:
9,08
